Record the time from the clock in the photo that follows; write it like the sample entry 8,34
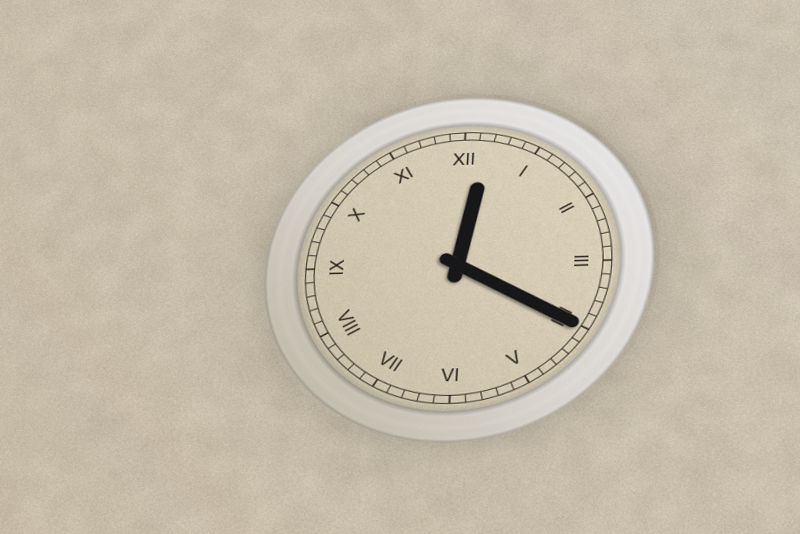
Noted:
12,20
